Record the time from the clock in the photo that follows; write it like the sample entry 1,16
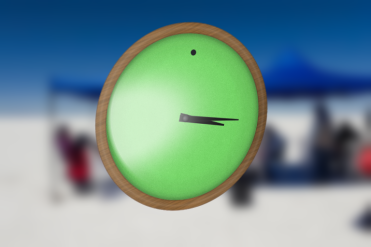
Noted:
3,15
